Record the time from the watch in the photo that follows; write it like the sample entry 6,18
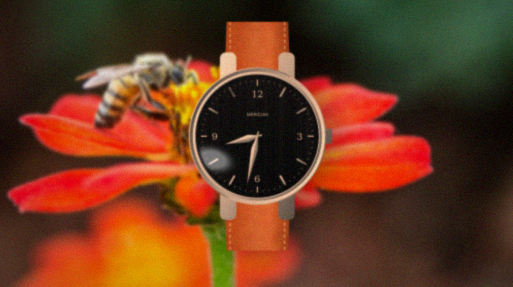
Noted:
8,32
